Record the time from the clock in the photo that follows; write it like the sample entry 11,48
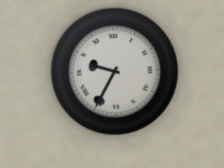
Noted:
9,35
